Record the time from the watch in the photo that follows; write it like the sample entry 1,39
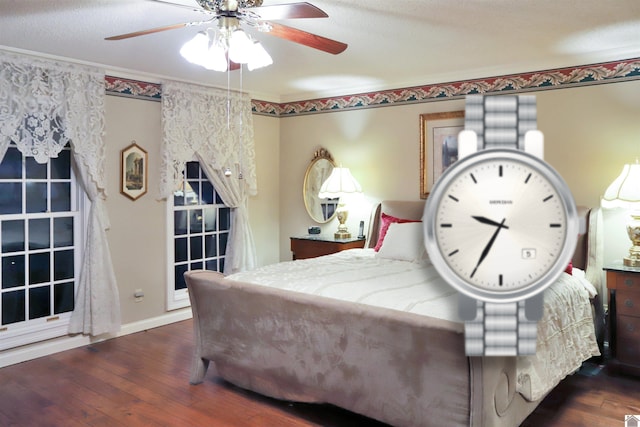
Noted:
9,35
